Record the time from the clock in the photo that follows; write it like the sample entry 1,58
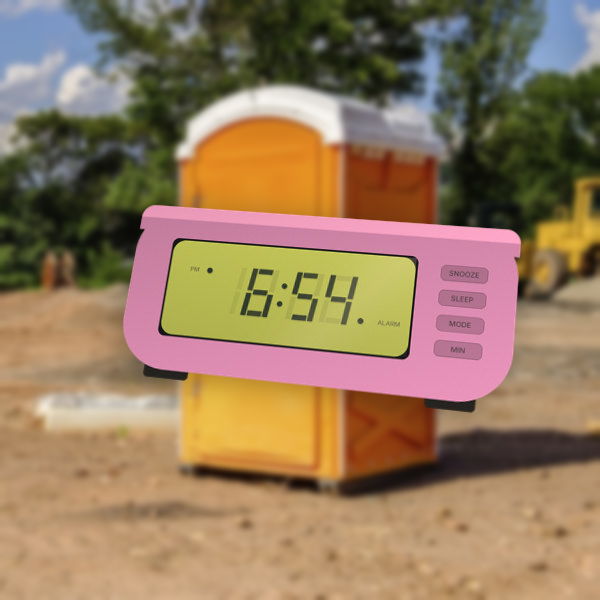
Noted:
6,54
